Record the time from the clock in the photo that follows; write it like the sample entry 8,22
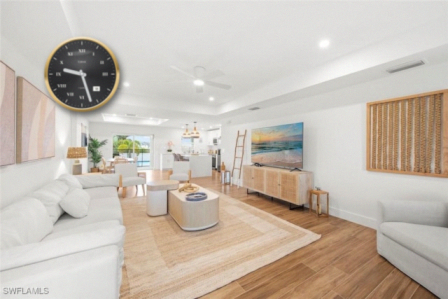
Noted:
9,27
